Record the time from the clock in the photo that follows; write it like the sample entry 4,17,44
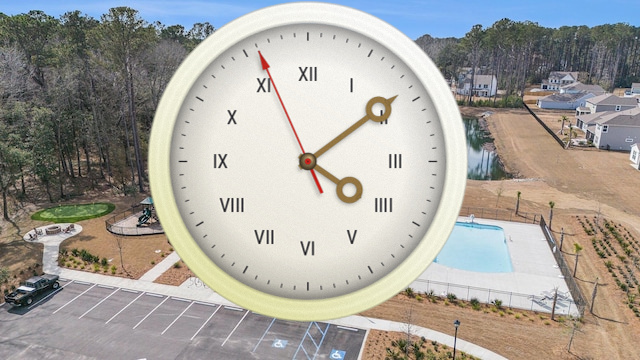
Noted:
4,08,56
